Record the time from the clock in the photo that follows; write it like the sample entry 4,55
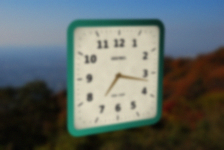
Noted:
7,17
